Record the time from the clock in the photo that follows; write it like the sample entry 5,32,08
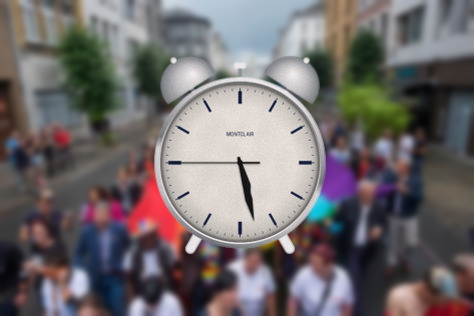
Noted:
5,27,45
